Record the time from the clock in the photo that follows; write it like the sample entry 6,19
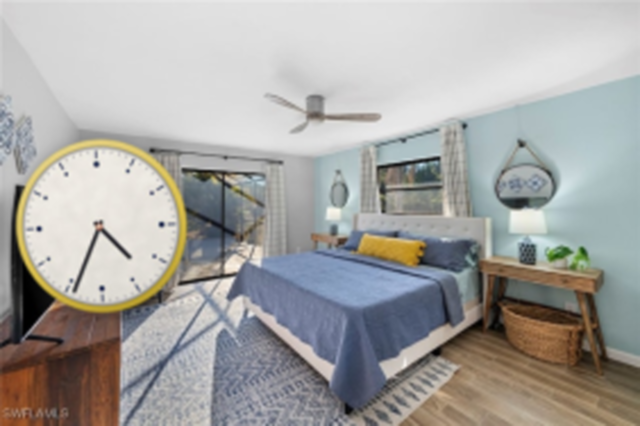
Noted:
4,34
